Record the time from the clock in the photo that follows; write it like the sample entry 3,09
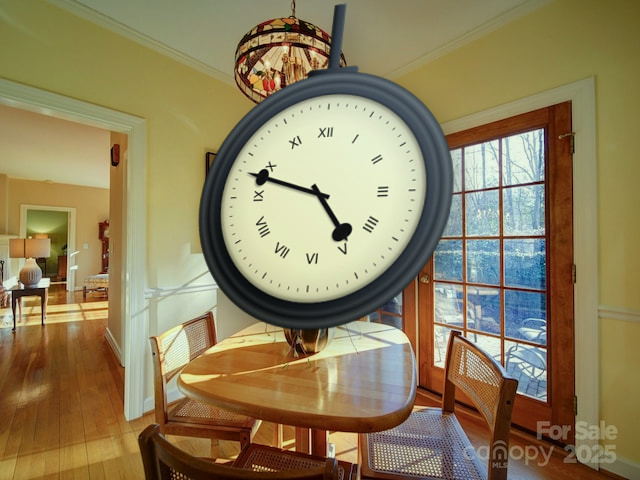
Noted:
4,48
